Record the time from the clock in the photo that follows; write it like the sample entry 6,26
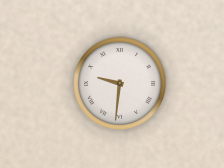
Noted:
9,31
